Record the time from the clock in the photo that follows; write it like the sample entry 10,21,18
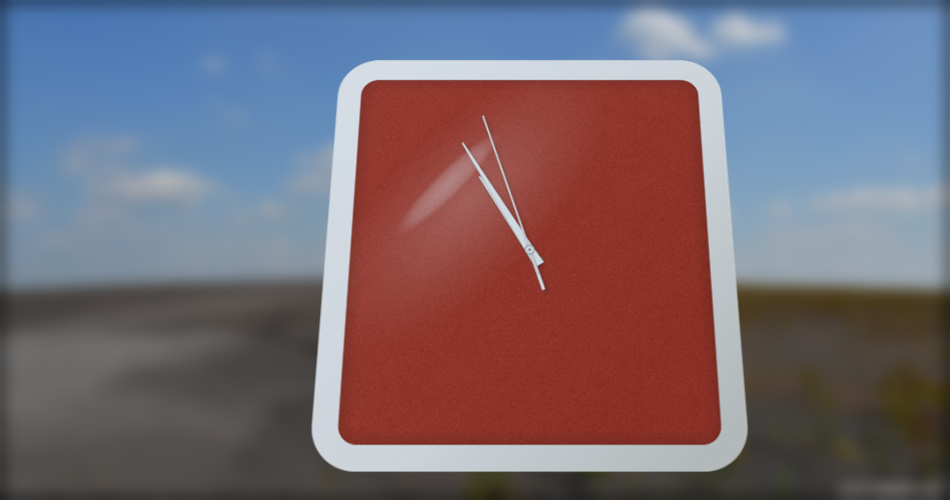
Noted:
10,54,57
